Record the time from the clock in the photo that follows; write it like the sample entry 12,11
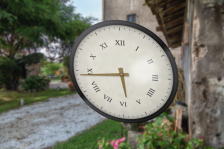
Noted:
5,44
